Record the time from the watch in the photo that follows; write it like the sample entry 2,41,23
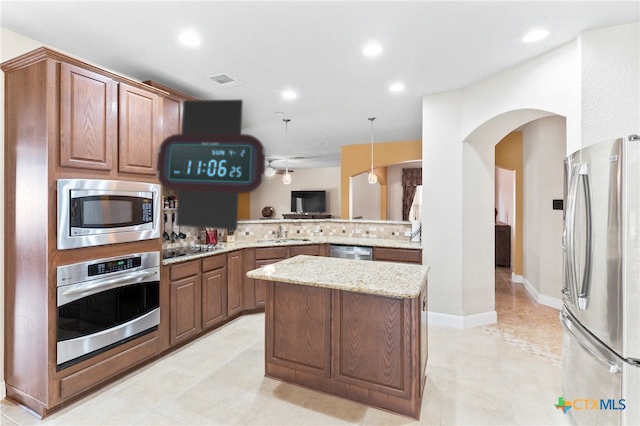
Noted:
11,06,25
